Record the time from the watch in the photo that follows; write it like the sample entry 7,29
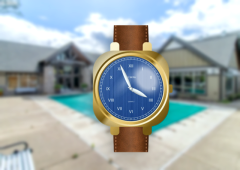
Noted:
3,56
